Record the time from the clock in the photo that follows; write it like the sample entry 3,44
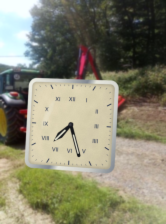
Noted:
7,27
